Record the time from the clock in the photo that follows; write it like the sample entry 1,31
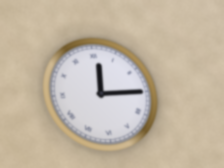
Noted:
12,15
